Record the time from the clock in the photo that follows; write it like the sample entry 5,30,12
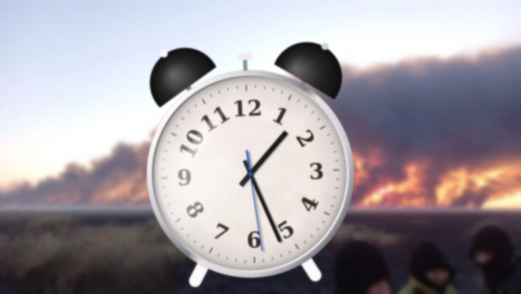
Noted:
1,26,29
